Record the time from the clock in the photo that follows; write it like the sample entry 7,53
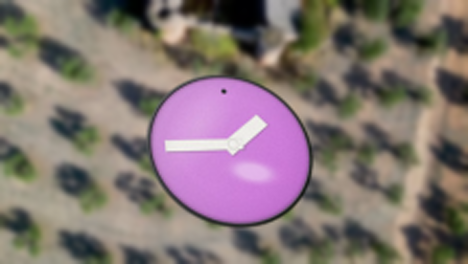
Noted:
1,45
